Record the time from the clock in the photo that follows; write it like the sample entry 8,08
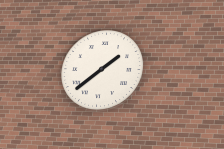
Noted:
1,38
